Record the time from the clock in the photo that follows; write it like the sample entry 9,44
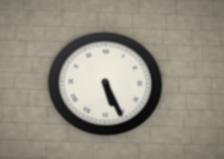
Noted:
5,26
